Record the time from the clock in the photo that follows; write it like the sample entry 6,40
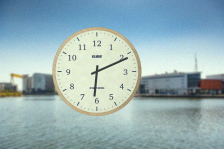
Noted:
6,11
